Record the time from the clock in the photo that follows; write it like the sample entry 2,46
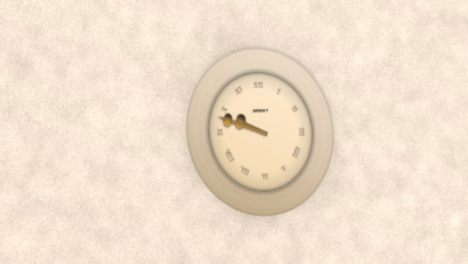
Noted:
9,48
